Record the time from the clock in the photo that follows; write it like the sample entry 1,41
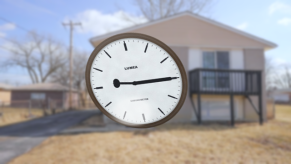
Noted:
9,15
